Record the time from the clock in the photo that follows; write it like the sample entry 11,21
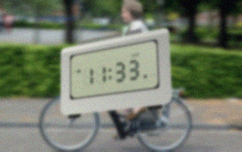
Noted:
11,33
